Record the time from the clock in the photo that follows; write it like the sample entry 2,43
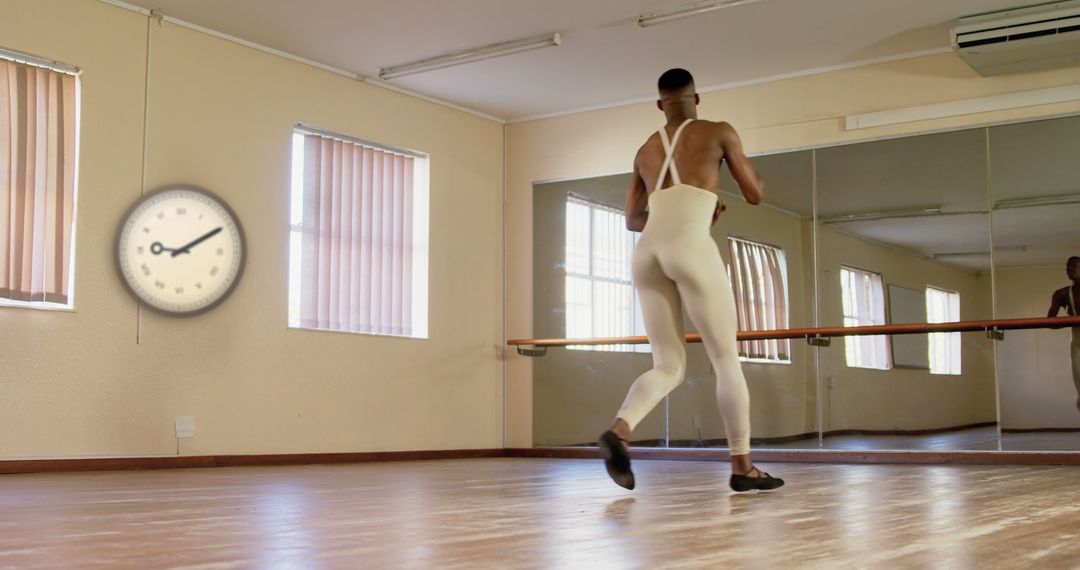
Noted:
9,10
